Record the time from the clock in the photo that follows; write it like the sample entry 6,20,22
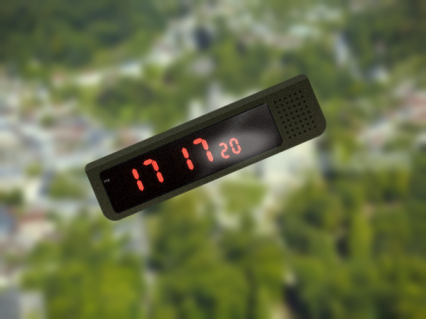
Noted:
17,17,20
